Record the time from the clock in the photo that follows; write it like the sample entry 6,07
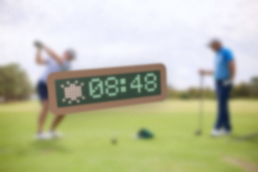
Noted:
8,48
